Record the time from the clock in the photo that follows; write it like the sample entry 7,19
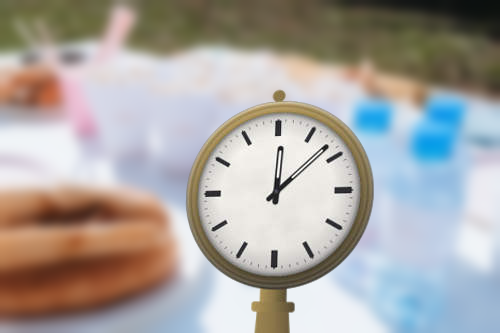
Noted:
12,08
